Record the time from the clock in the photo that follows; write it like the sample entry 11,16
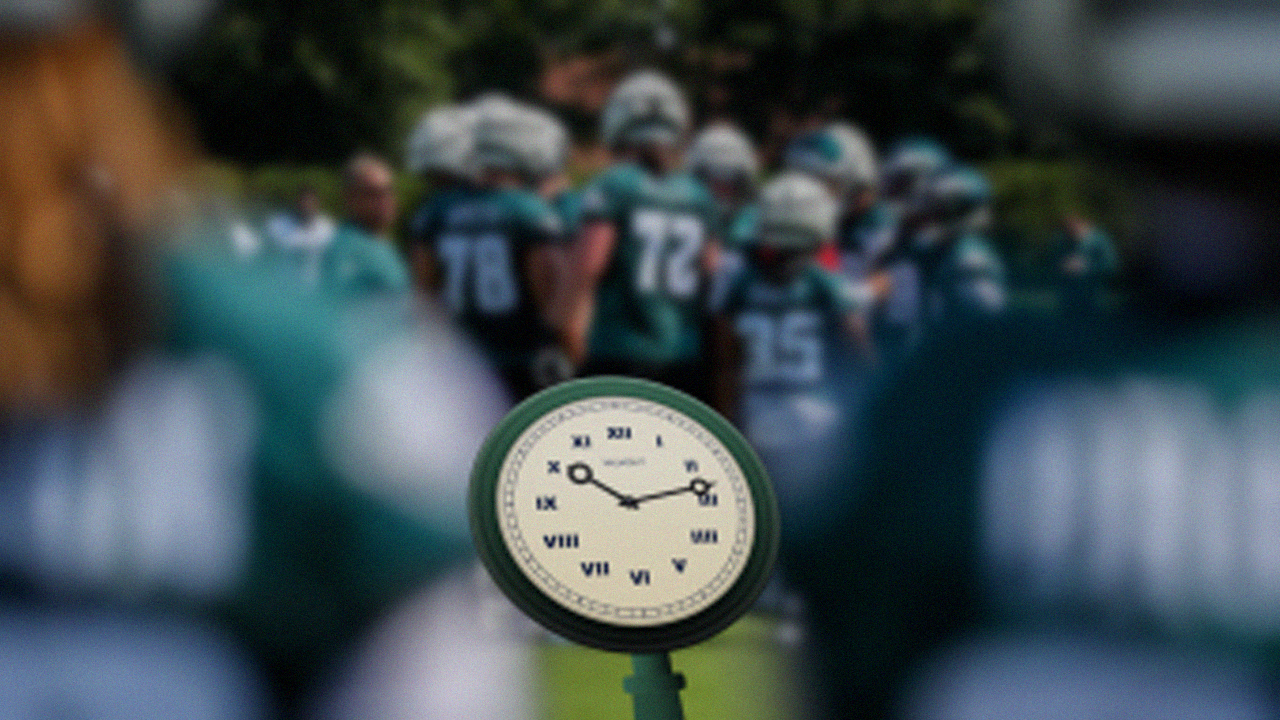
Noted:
10,13
